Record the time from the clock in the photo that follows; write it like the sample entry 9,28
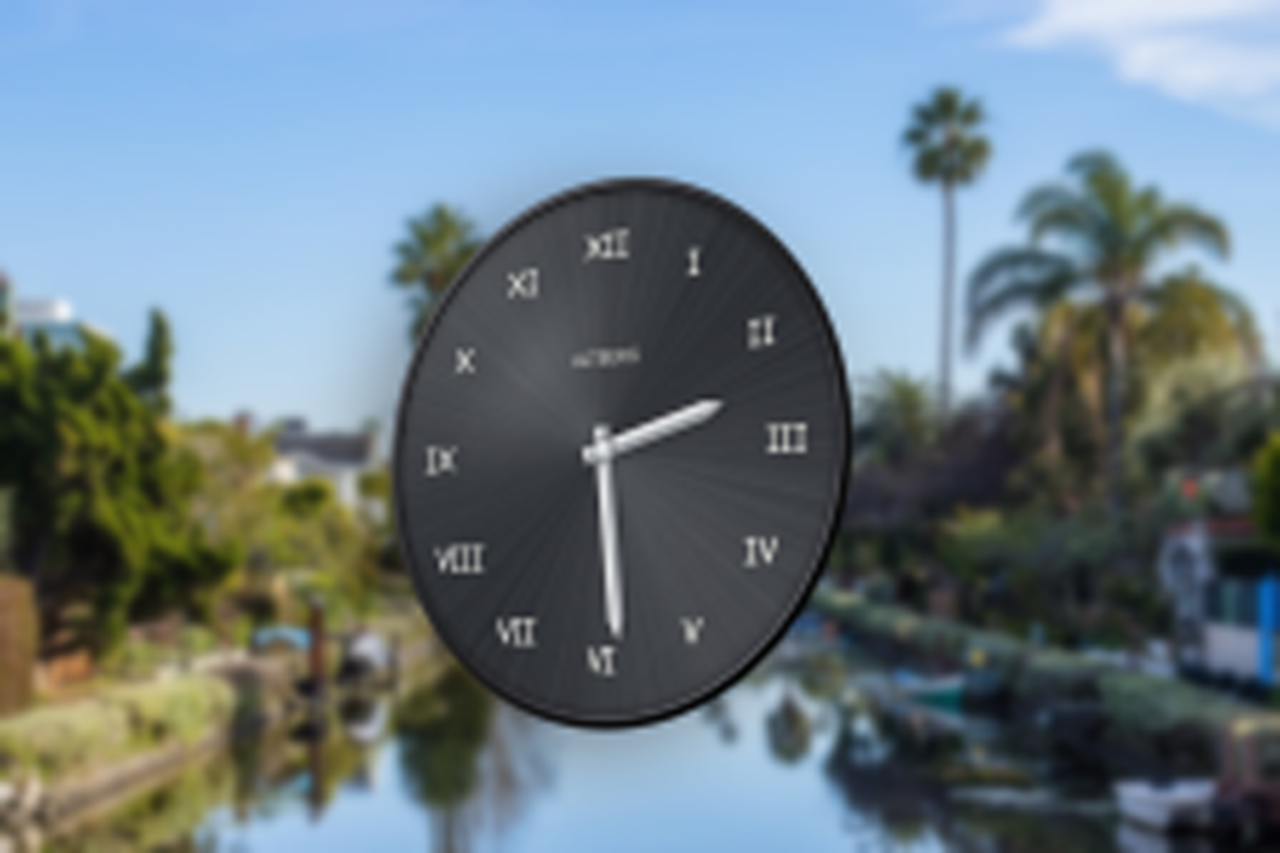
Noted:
2,29
